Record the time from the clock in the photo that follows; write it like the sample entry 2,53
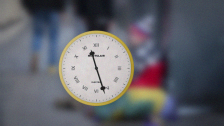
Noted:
11,27
